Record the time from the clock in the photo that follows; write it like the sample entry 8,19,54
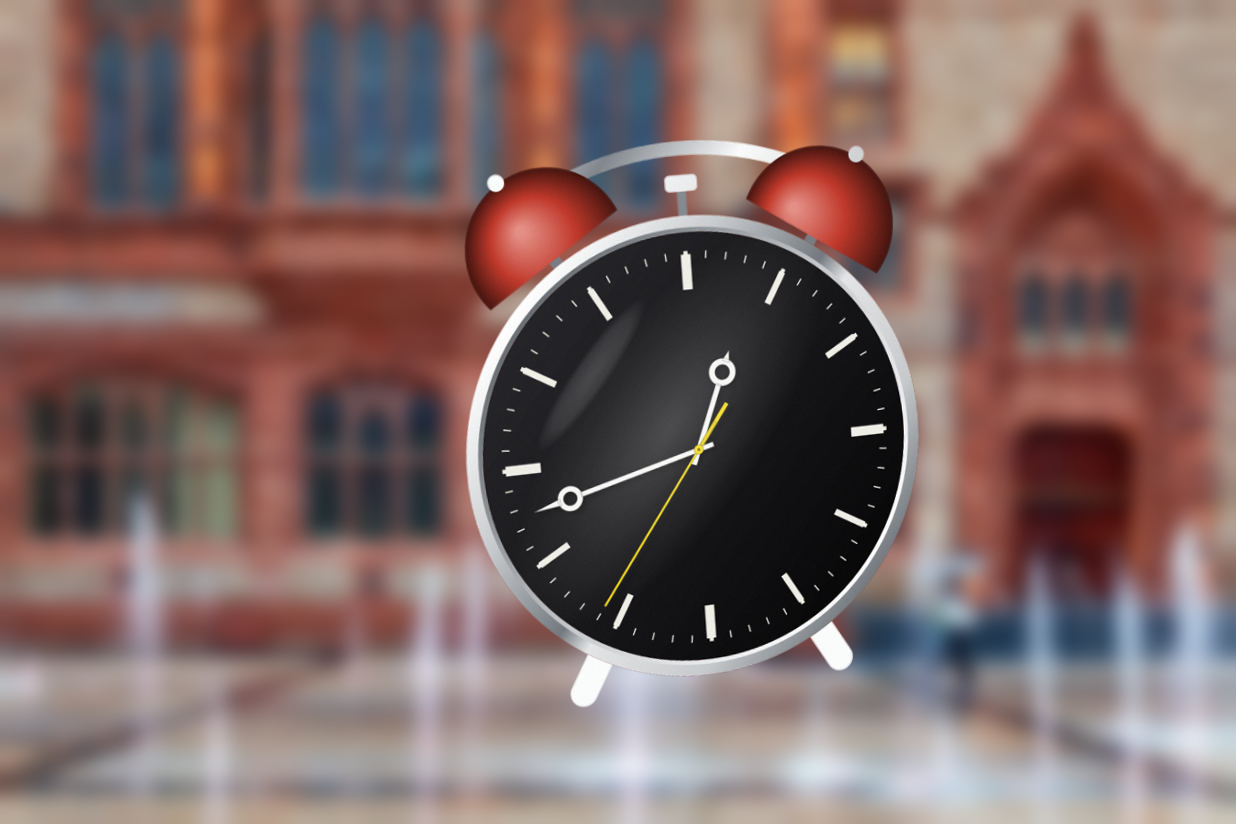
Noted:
12,42,36
